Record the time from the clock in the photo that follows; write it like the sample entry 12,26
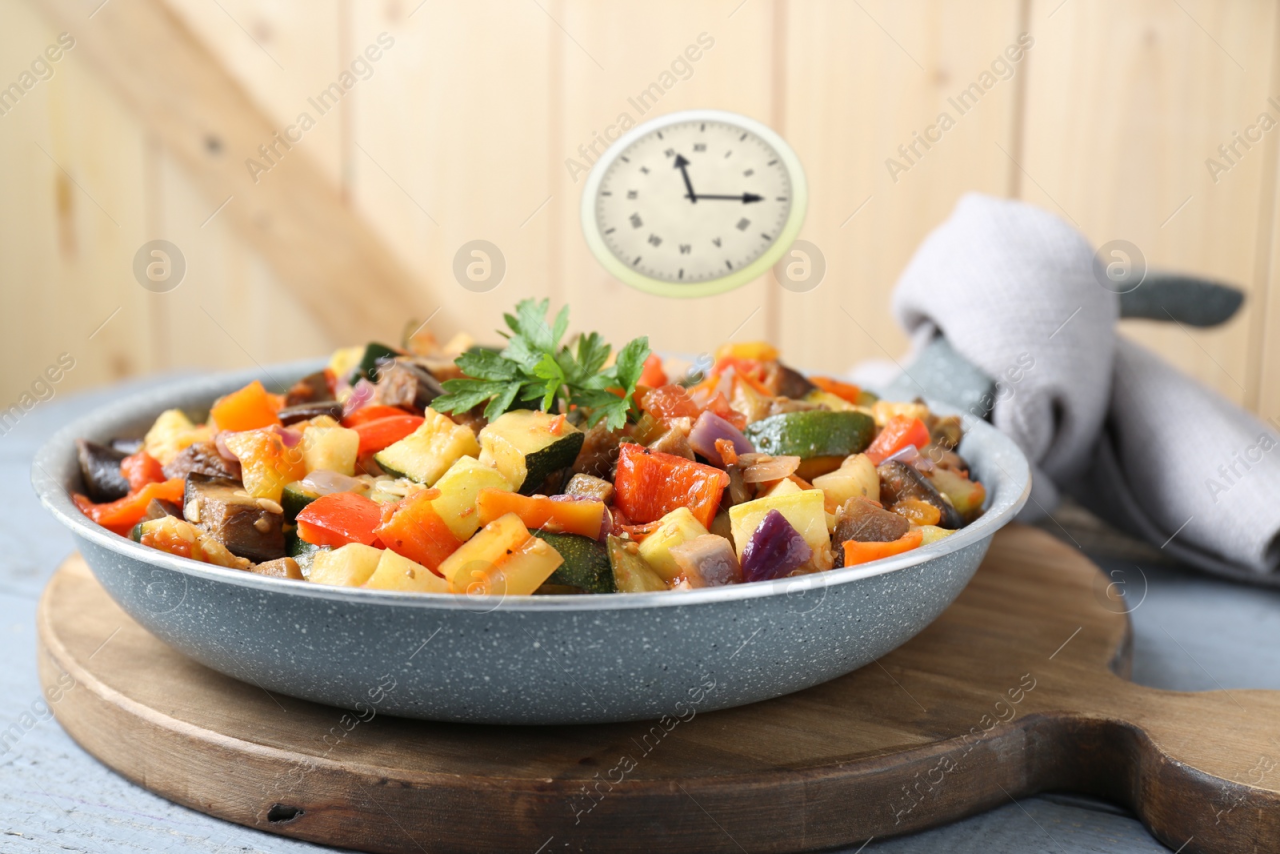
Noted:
11,15
